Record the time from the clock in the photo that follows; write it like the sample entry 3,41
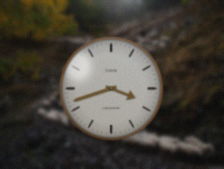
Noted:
3,42
